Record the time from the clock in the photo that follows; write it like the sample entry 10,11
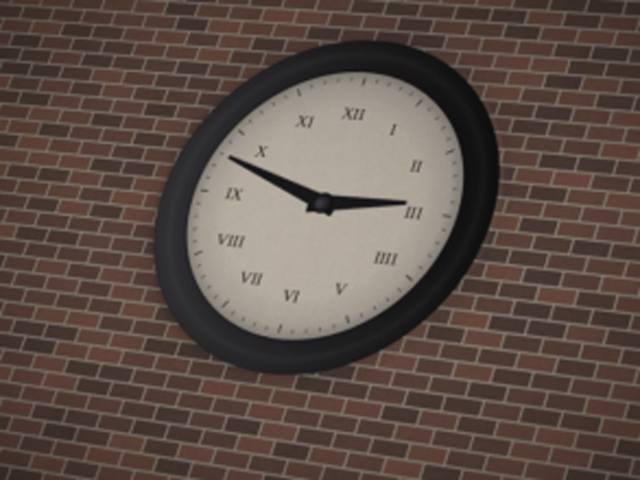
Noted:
2,48
